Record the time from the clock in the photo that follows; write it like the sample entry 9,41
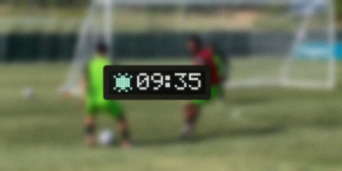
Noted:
9,35
